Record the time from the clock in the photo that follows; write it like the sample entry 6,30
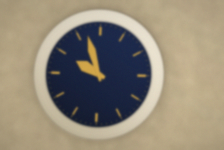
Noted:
9,57
